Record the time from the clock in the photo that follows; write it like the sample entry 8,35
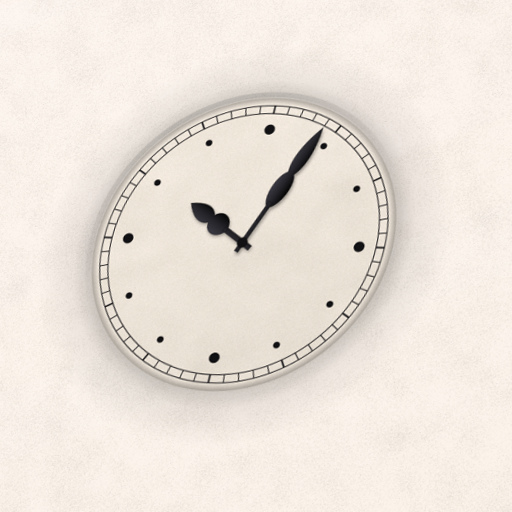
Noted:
10,04
